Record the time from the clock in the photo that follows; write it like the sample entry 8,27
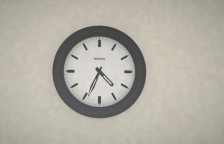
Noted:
4,34
